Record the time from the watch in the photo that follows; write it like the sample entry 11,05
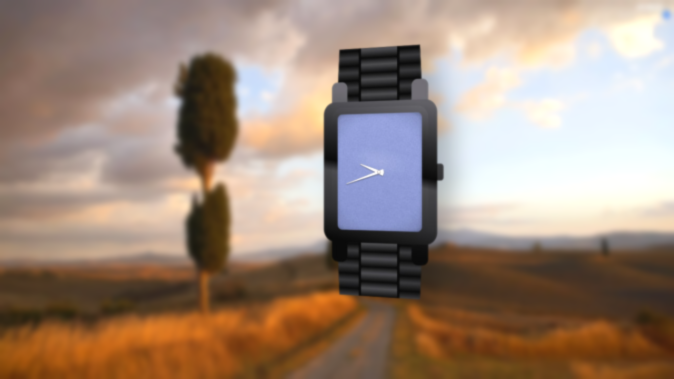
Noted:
9,42
